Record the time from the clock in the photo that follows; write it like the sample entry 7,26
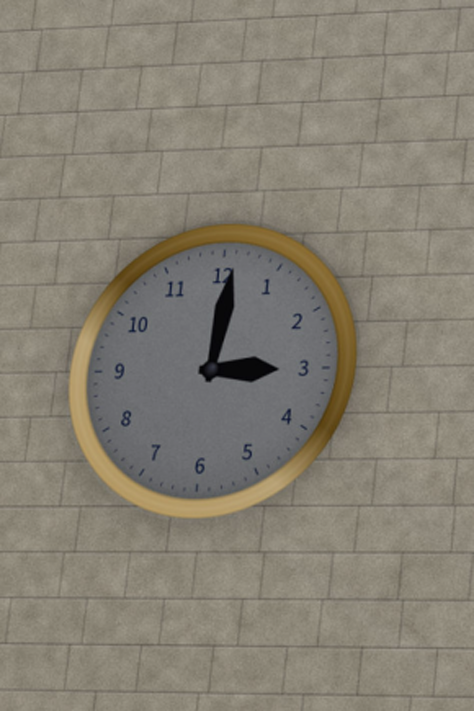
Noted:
3,01
